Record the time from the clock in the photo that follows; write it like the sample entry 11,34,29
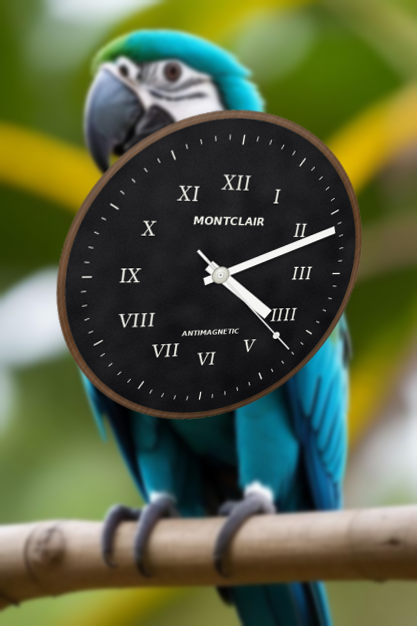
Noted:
4,11,22
